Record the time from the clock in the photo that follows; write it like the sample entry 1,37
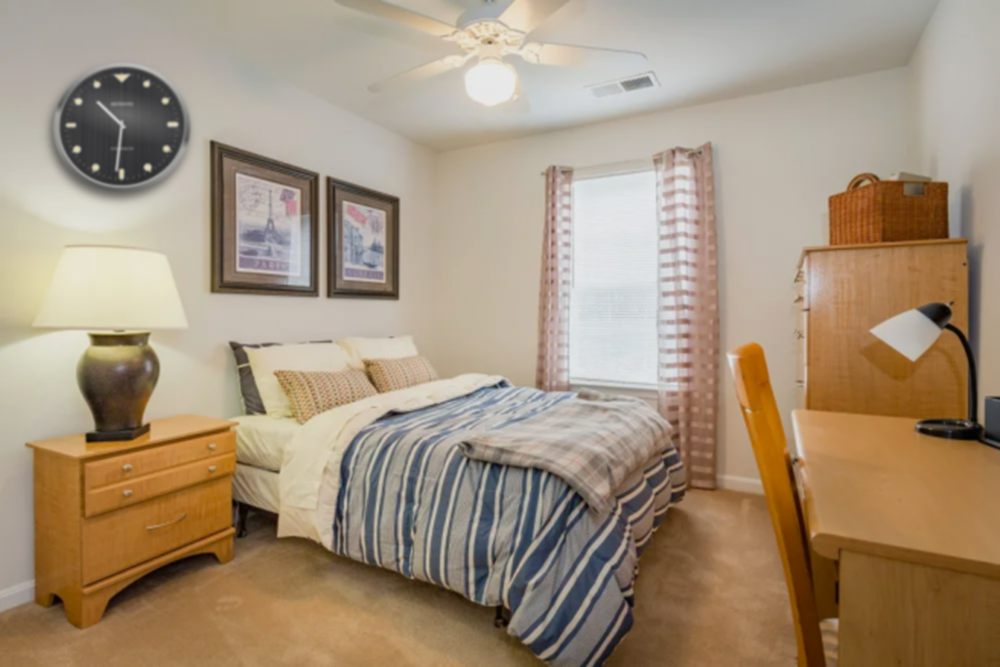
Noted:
10,31
